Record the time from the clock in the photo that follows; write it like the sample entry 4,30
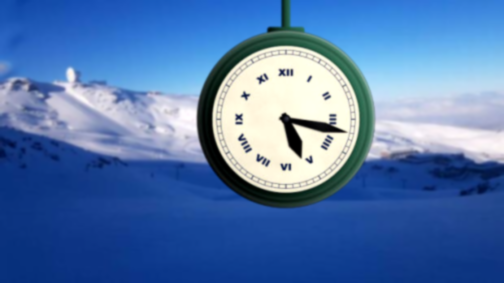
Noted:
5,17
